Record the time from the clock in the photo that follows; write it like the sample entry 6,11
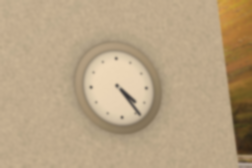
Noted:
4,24
